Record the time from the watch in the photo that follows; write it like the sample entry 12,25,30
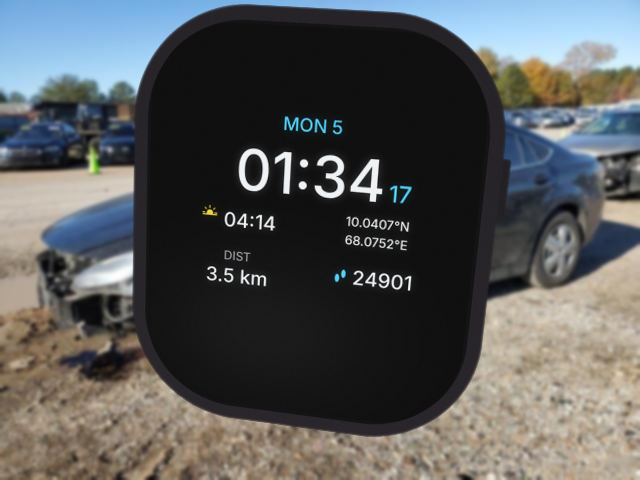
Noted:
1,34,17
